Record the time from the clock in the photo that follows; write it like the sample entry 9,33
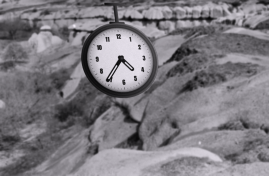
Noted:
4,36
